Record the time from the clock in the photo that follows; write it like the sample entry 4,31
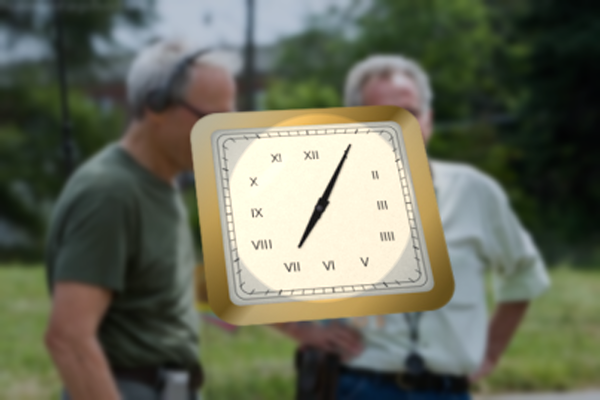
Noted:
7,05
